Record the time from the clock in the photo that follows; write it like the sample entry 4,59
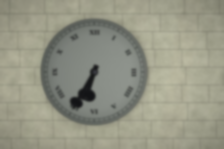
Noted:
6,35
